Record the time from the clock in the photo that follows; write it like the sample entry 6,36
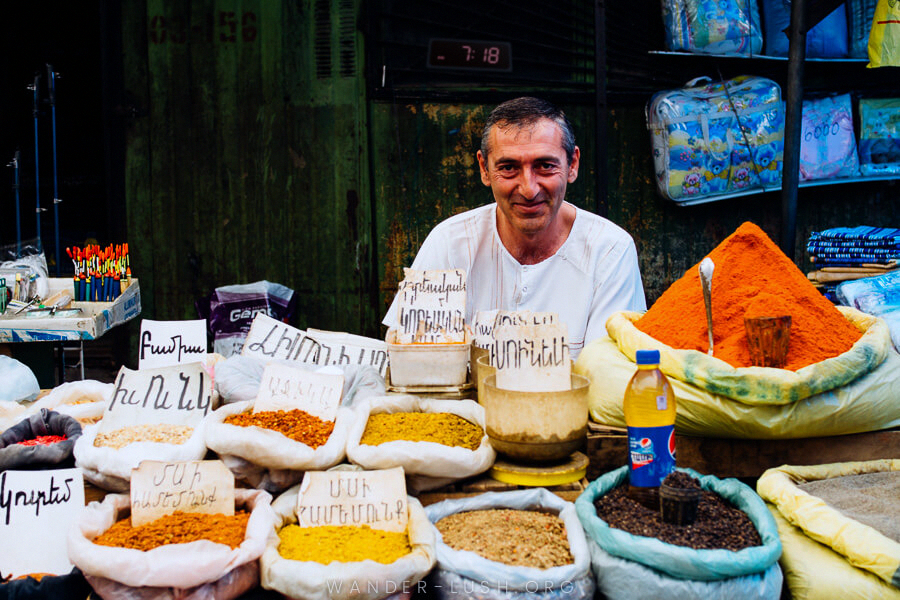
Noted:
7,18
